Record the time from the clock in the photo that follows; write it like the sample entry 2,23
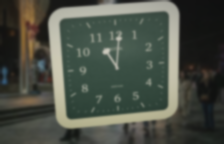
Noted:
11,01
